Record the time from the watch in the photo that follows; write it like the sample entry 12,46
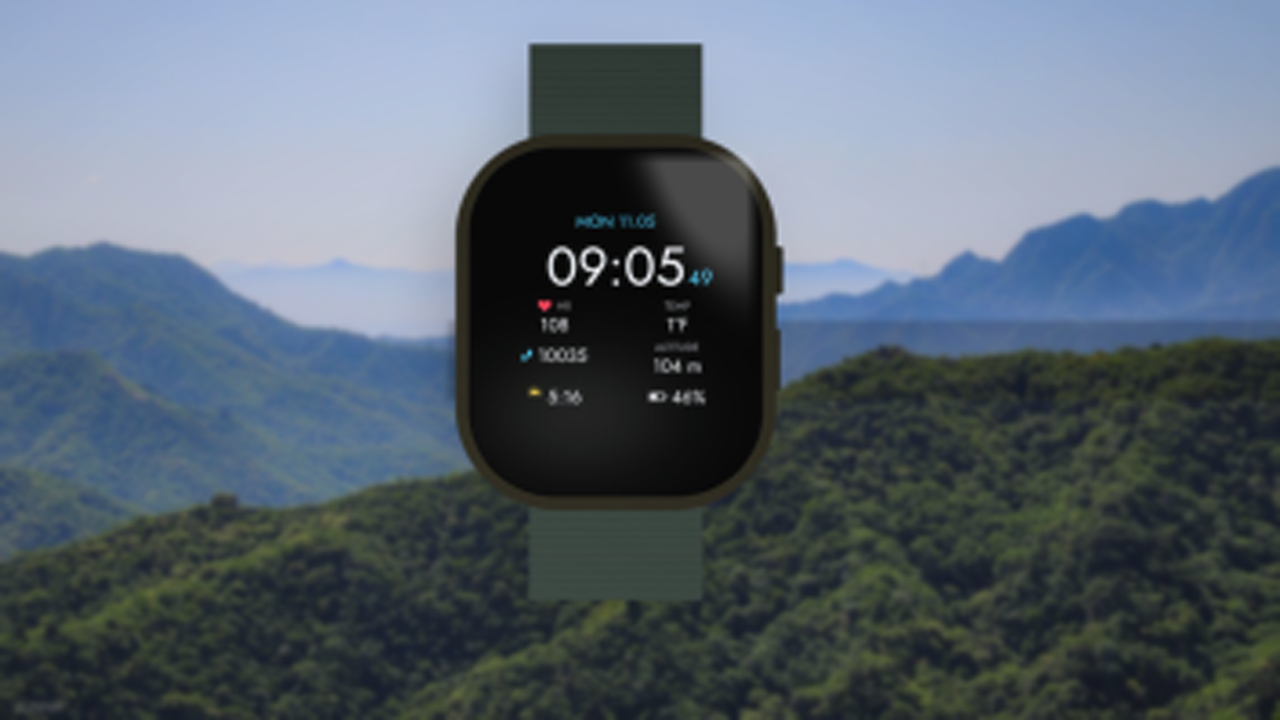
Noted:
9,05
